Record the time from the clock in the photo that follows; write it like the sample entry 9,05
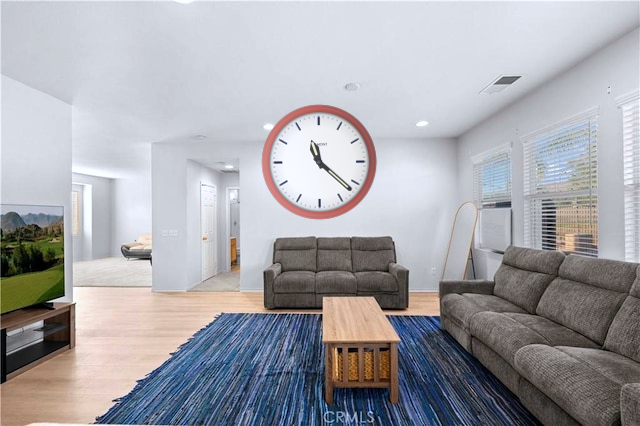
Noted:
11,22
